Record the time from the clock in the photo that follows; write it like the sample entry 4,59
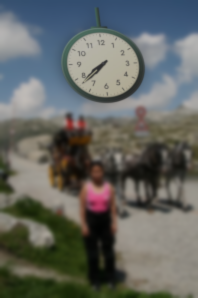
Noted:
7,38
